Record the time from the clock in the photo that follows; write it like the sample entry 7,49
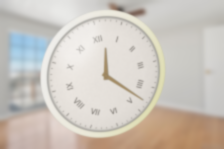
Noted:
12,23
